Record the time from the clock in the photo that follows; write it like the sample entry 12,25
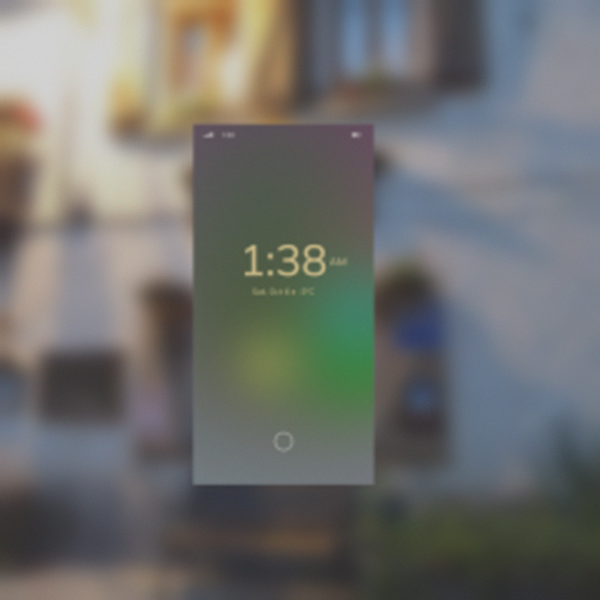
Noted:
1,38
